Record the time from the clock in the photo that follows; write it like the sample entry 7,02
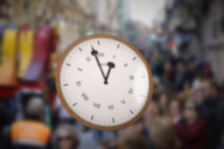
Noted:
12,58
